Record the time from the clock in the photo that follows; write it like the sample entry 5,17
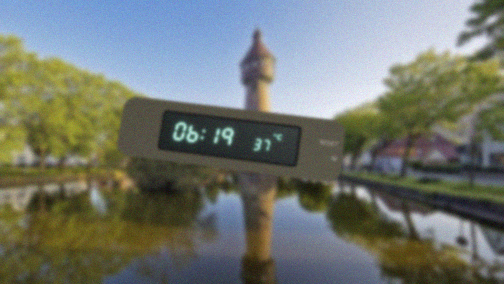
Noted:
6,19
